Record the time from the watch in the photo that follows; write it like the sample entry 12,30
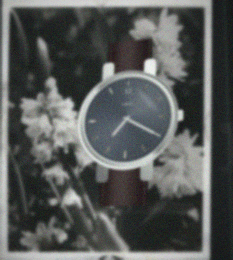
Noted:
7,20
